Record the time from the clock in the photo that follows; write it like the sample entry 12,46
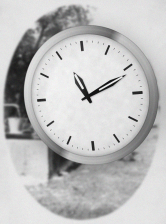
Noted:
11,11
